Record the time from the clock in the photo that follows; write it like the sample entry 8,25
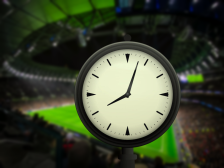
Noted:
8,03
